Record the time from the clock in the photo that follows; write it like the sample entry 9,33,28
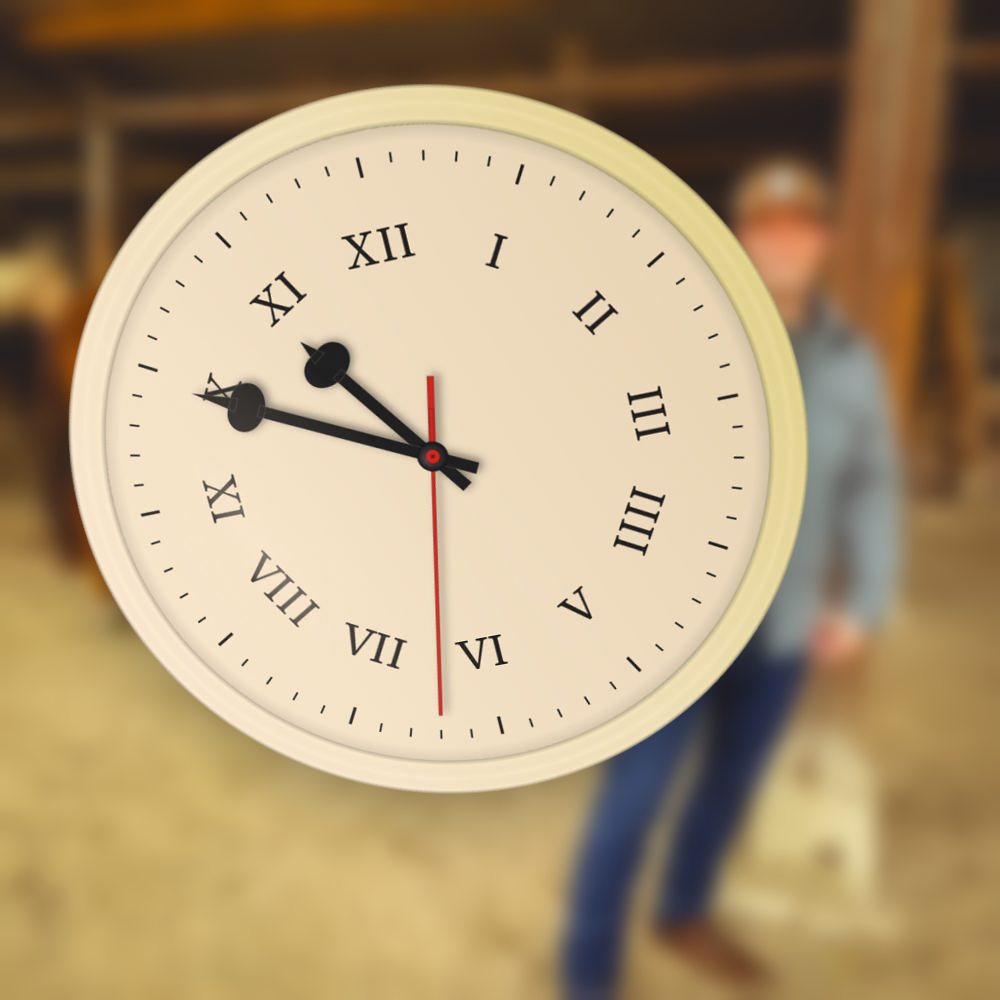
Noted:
10,49,32
